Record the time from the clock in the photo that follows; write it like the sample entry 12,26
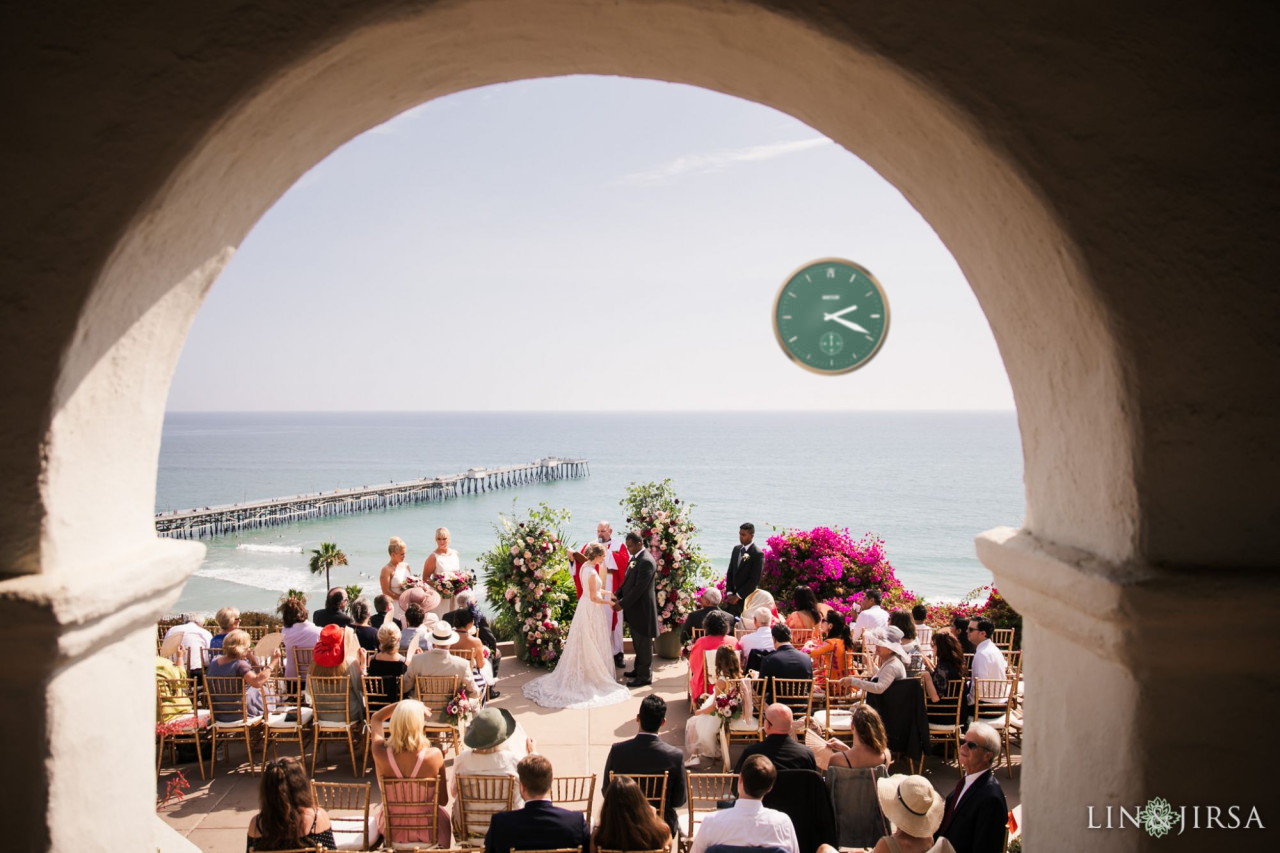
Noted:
2,19
